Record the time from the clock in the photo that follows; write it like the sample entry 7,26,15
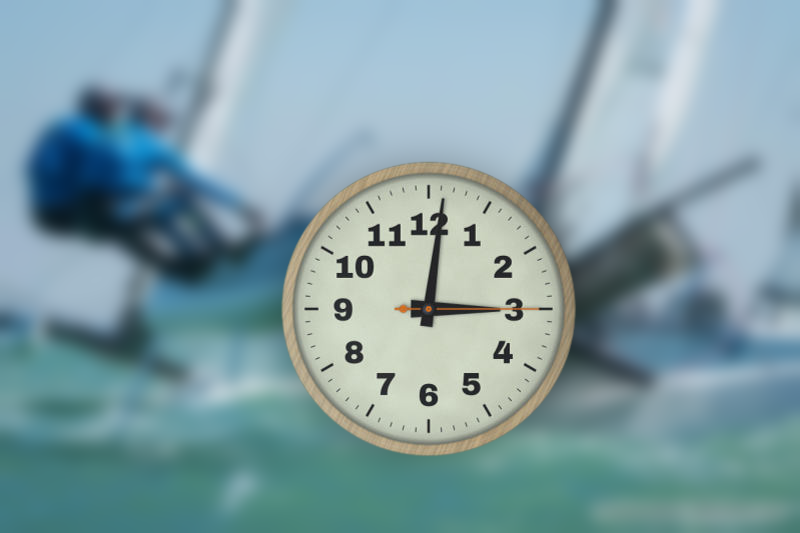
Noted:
3,01,15
